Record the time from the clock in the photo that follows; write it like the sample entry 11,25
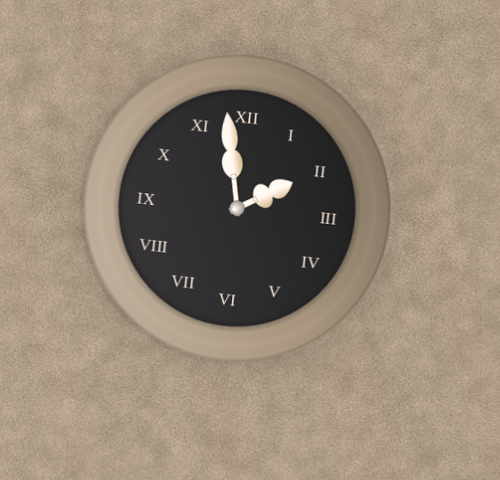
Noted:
1,58
